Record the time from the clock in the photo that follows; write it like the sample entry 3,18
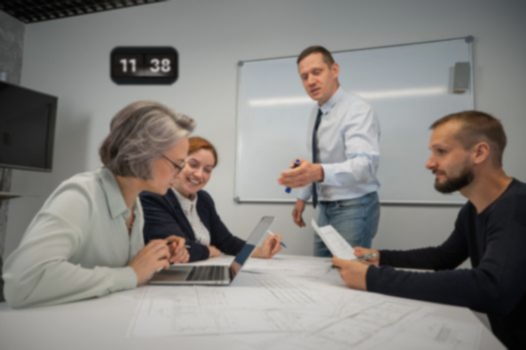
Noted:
11,38
